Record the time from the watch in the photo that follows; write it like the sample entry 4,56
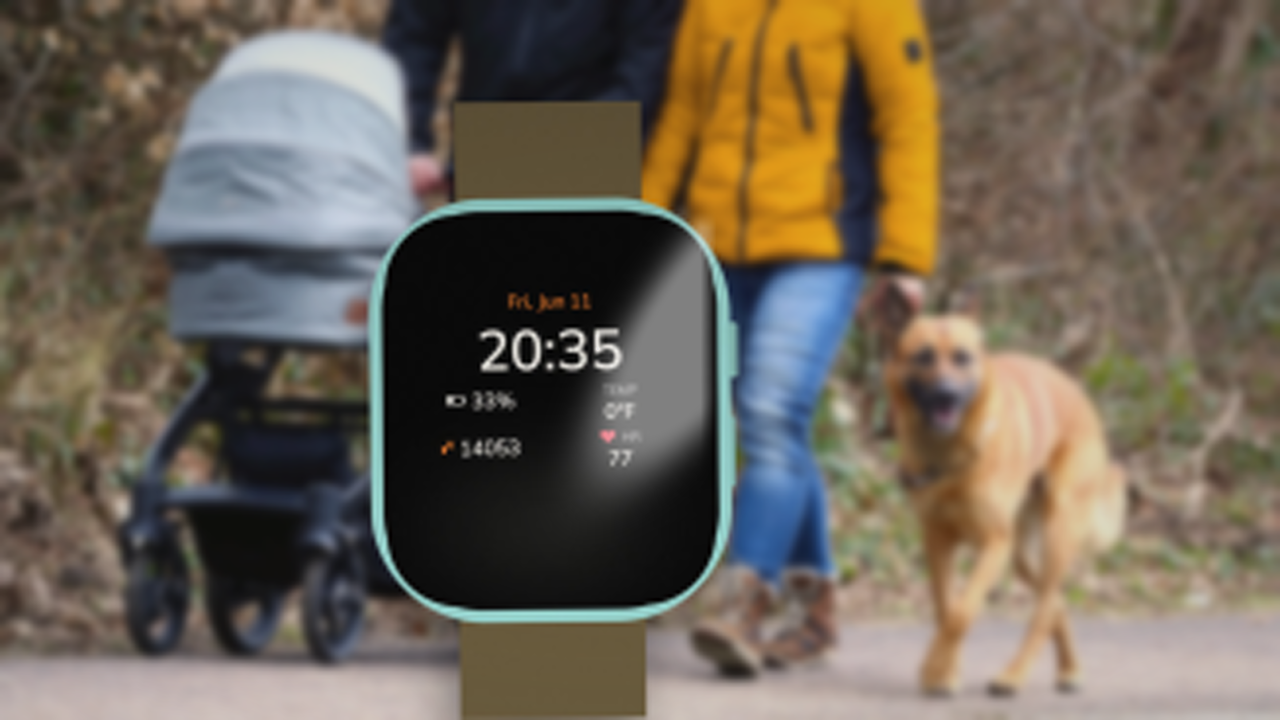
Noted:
20,35
